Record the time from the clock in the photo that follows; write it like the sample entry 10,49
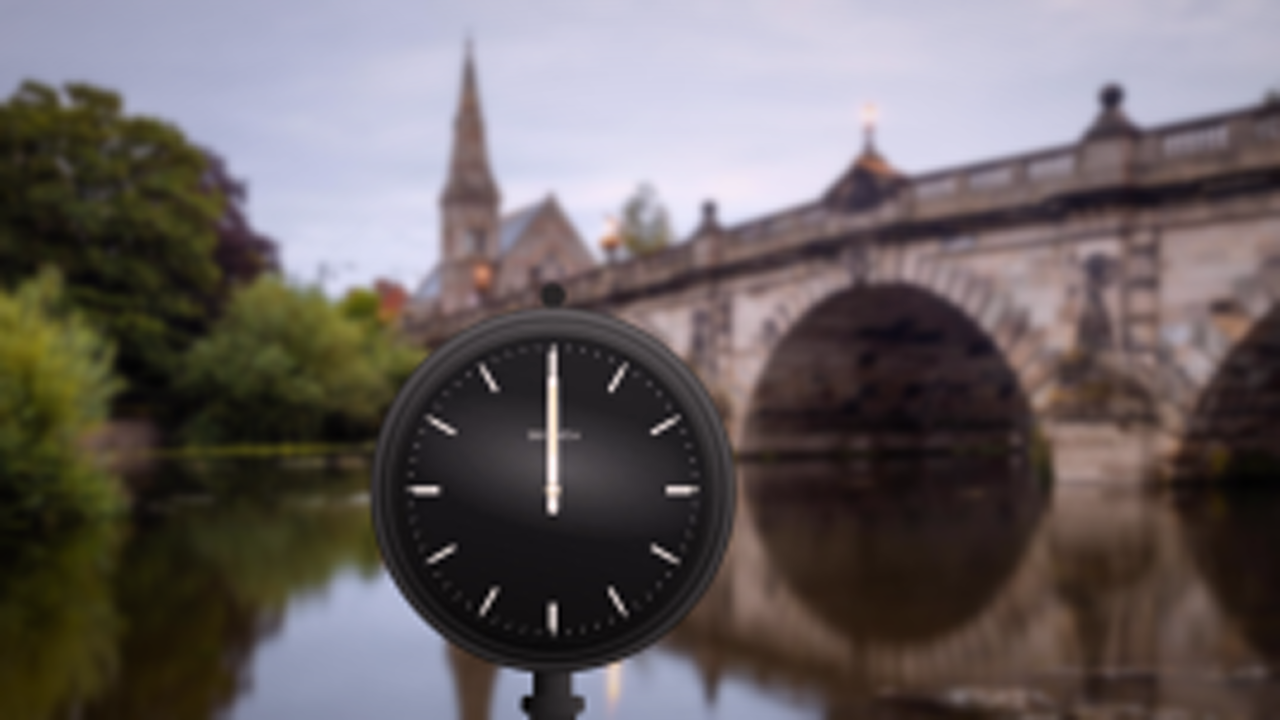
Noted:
12,00
